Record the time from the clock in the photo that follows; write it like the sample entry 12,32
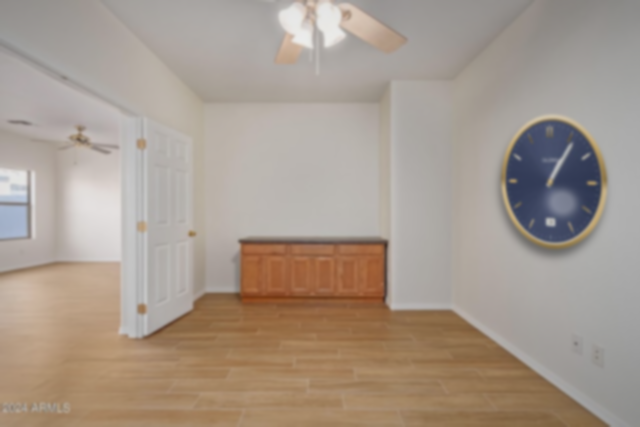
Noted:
1,06
